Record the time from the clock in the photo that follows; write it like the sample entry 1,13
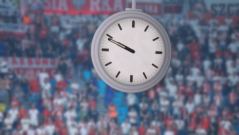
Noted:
9,49
